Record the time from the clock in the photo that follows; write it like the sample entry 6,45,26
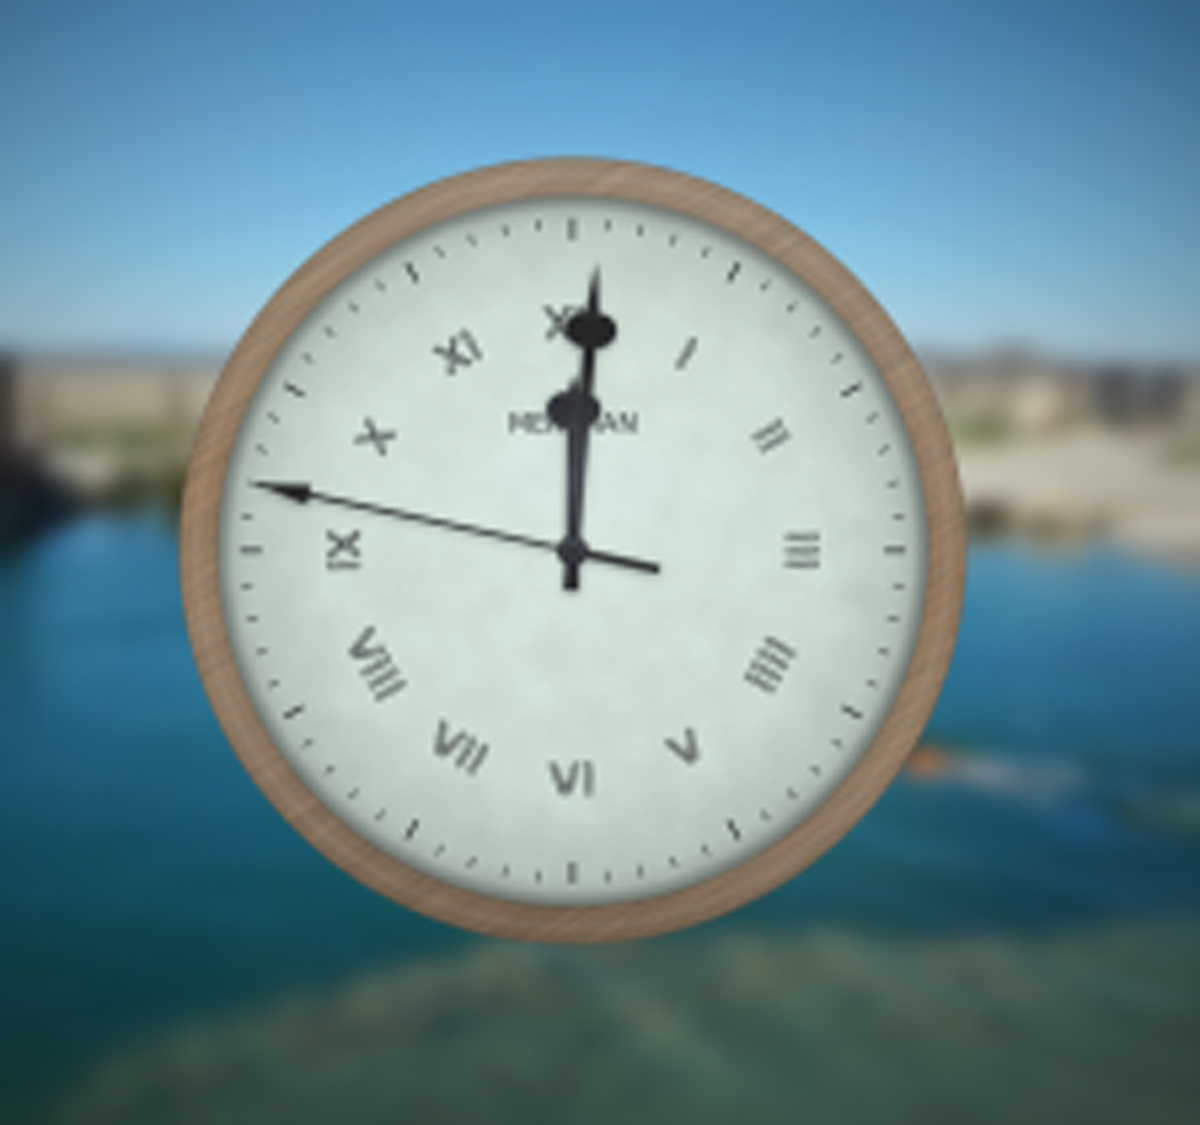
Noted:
12,00,47
